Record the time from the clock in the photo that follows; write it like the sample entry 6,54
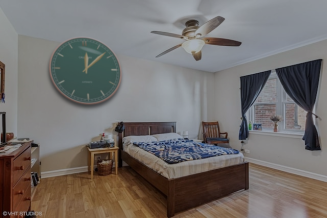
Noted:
12,08
